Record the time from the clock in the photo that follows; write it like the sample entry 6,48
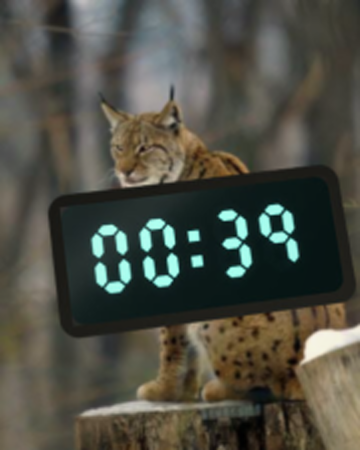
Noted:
0,39
